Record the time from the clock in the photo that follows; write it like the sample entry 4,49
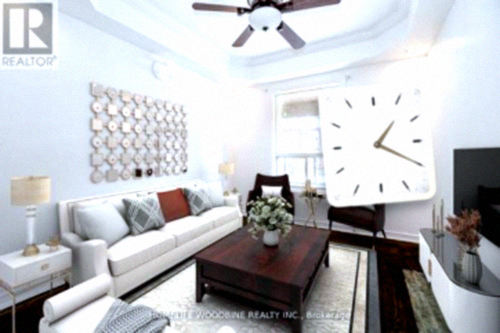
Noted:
1,20
